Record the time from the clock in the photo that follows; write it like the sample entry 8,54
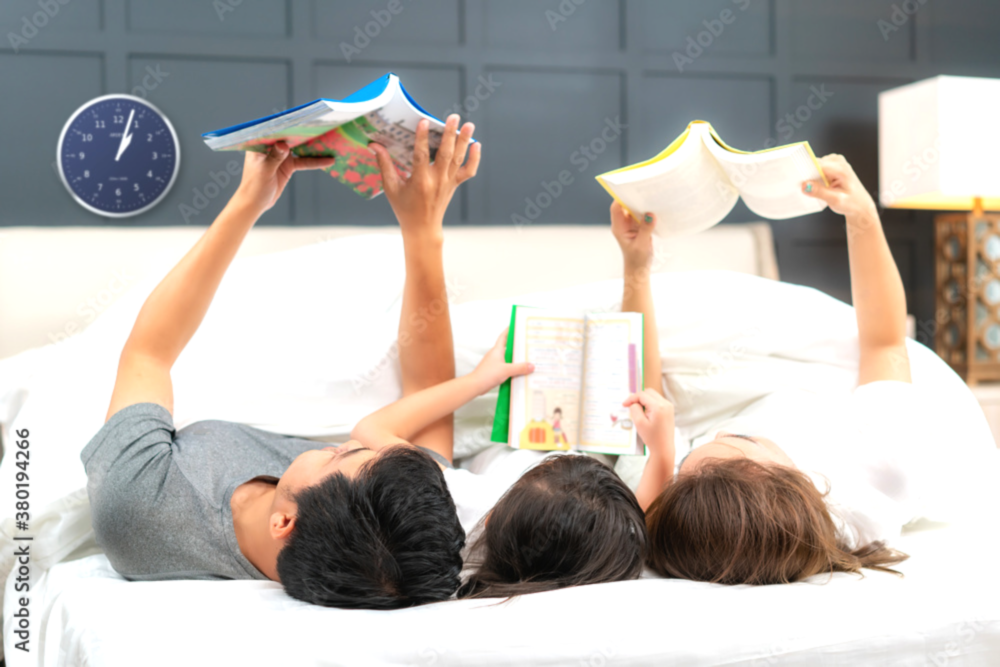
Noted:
1,03
